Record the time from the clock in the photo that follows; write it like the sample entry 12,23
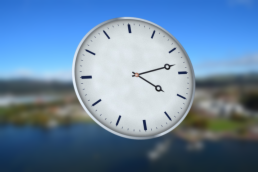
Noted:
4,13
